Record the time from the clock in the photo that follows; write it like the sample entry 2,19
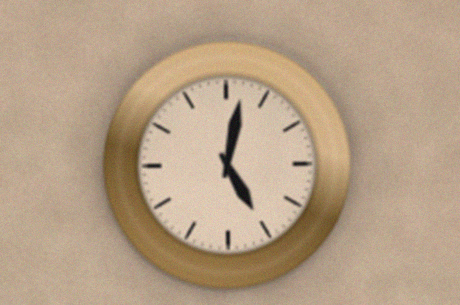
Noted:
5,02
